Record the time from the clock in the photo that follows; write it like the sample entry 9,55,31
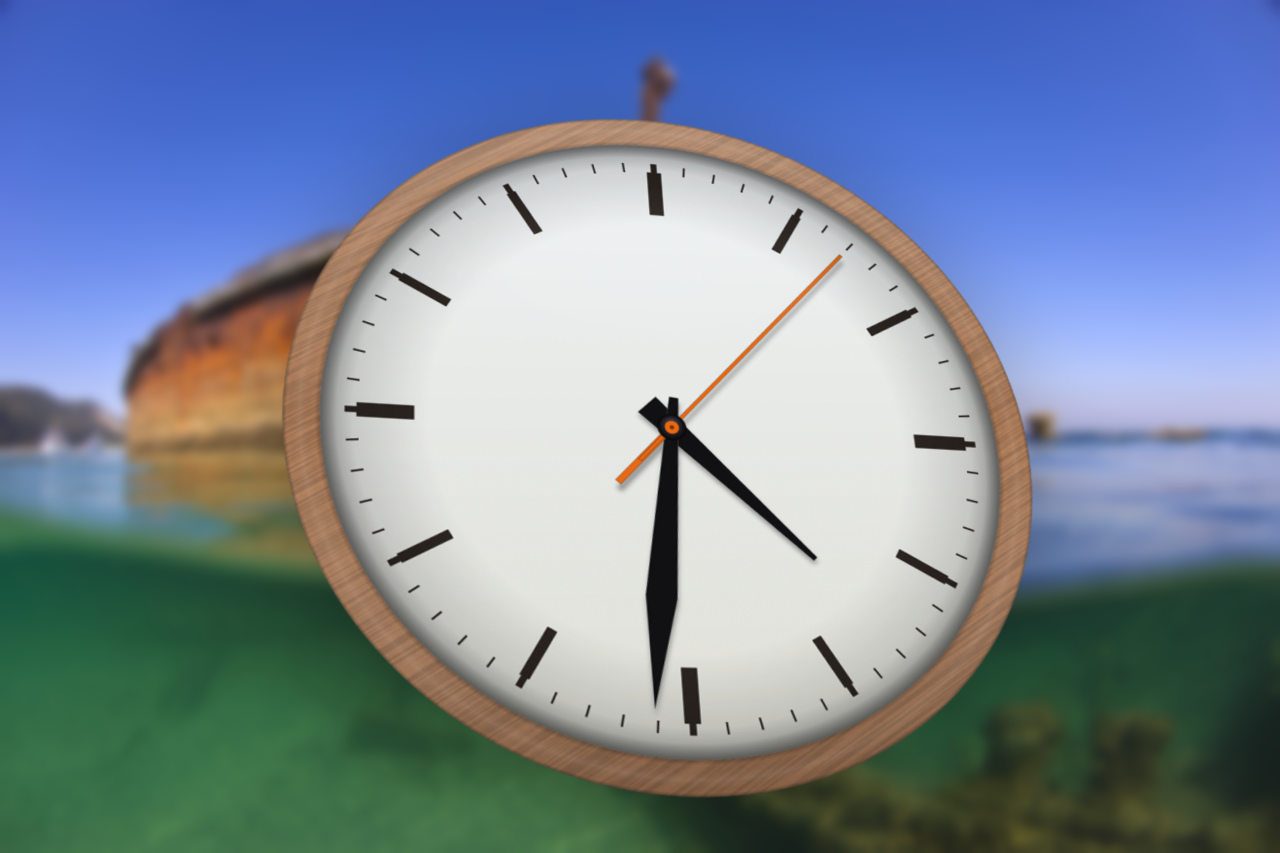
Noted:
4,31,07
